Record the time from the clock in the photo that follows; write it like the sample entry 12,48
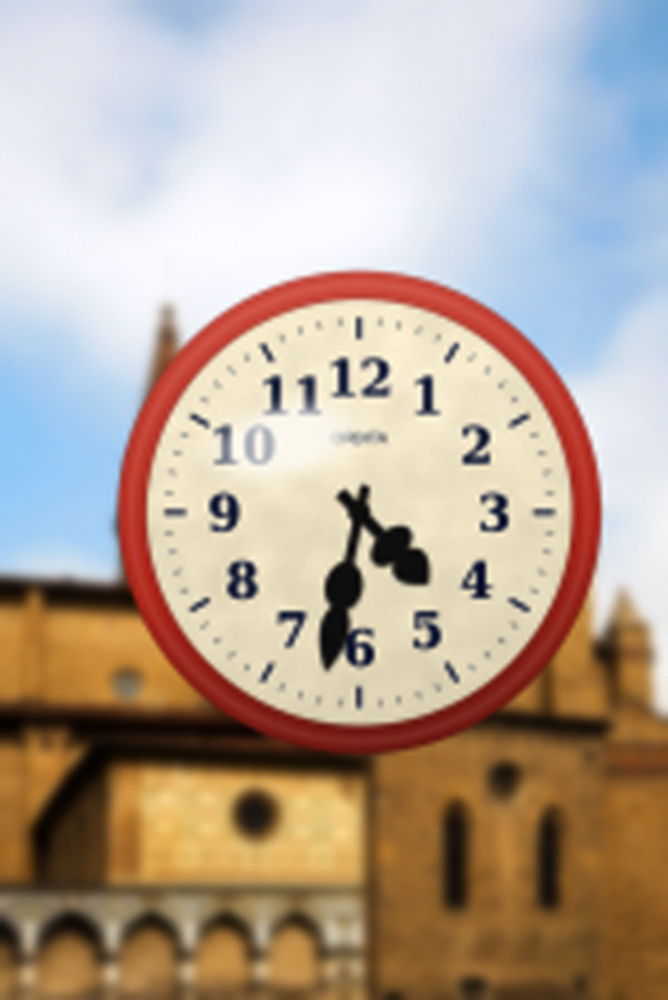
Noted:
4,32
